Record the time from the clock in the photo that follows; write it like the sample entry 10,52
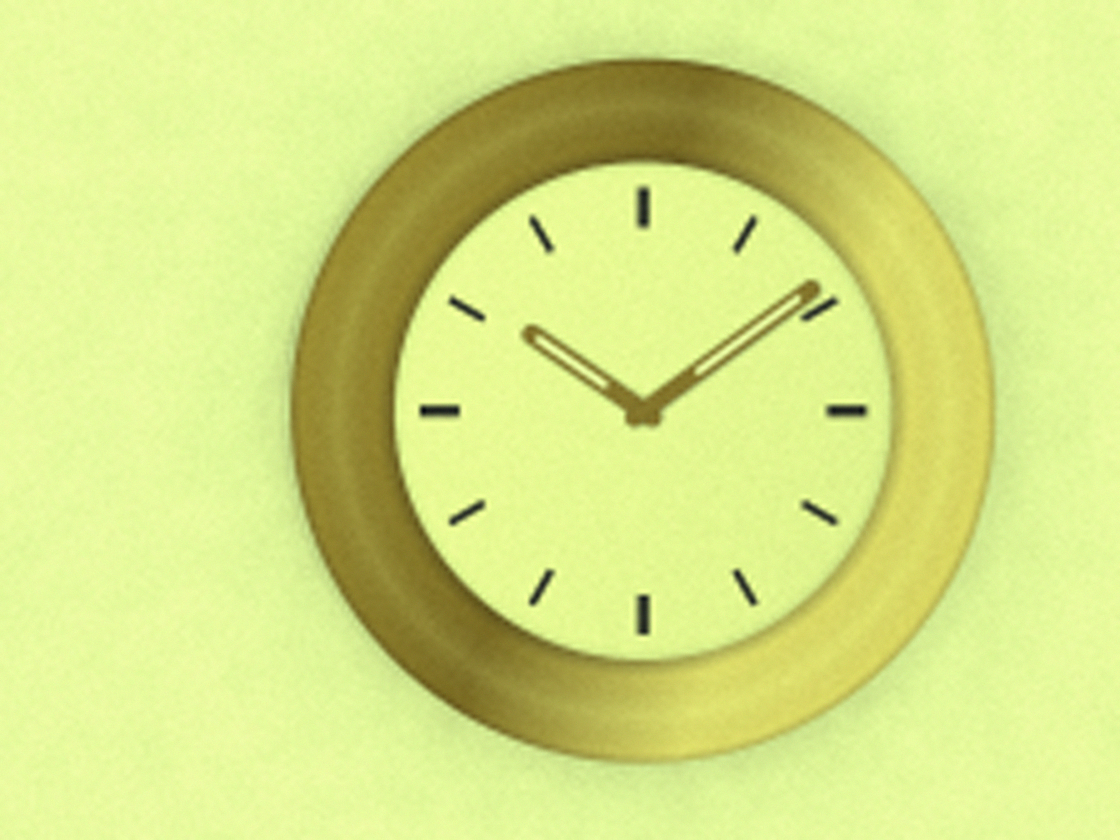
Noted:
10,09
